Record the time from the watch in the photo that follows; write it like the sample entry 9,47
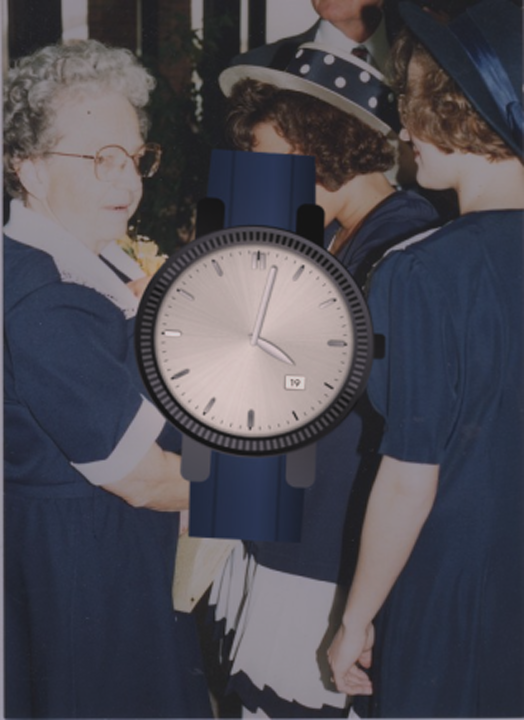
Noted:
4,02
